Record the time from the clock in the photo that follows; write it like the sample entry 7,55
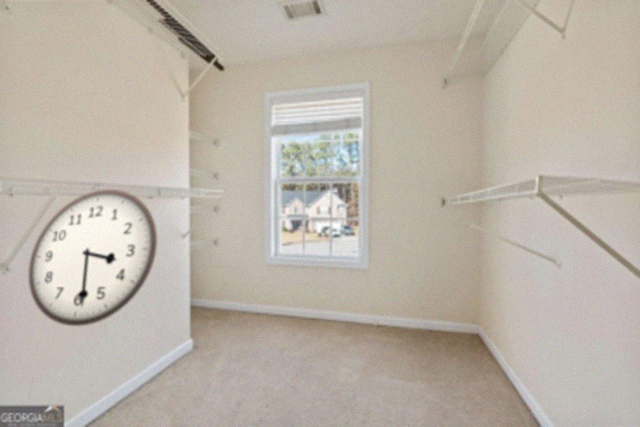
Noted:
3,29
